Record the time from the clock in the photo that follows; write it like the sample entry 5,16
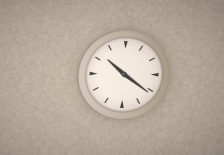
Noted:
10,21
